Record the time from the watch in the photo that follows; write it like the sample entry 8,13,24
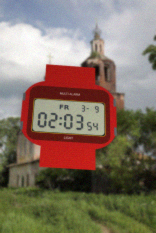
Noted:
2,03,54
